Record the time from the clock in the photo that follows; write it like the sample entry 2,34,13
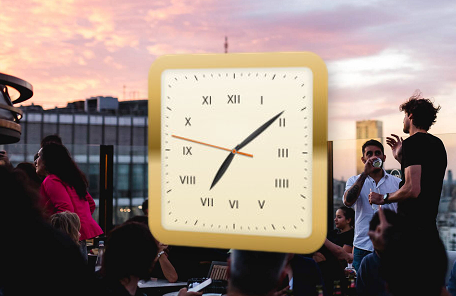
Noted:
7,08,47
